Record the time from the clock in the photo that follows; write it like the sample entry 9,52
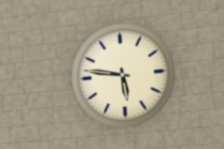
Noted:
5,47
